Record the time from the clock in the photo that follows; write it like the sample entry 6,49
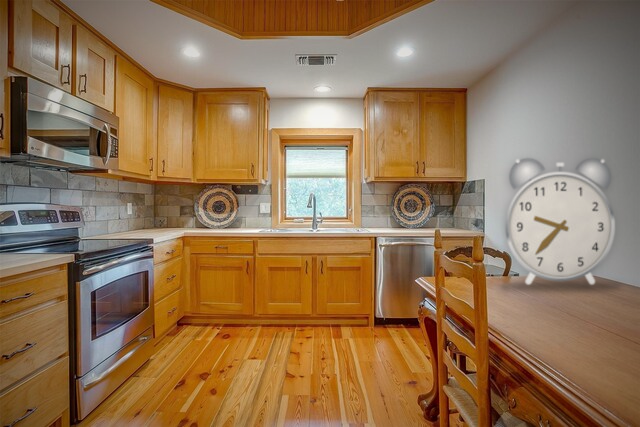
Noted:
9,37
